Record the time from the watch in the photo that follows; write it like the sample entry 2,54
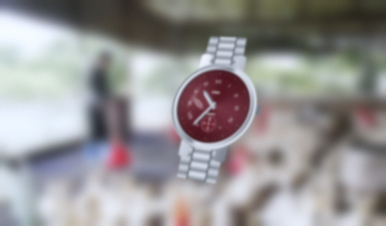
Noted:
10,36
